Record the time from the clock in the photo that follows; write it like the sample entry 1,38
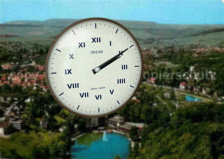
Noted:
2,10
